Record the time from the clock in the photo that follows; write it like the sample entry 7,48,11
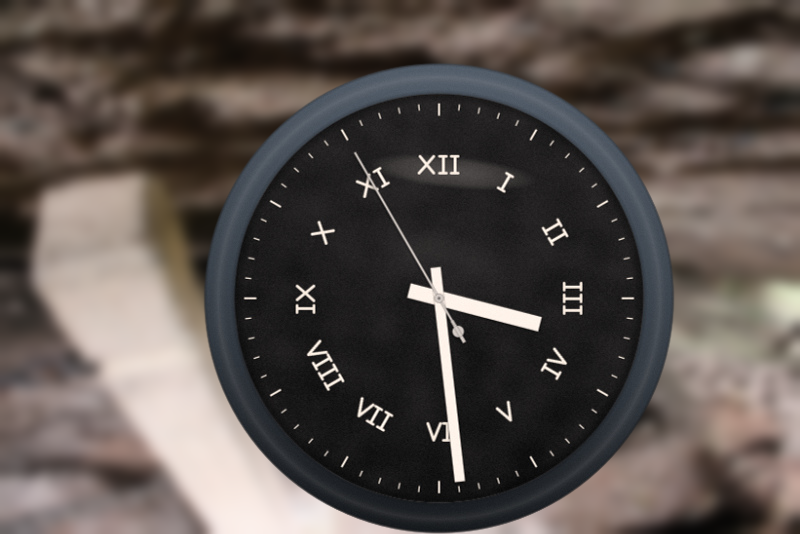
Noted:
3,28,55
